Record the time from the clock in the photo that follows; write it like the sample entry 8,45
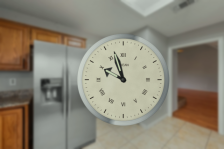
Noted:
9,57
